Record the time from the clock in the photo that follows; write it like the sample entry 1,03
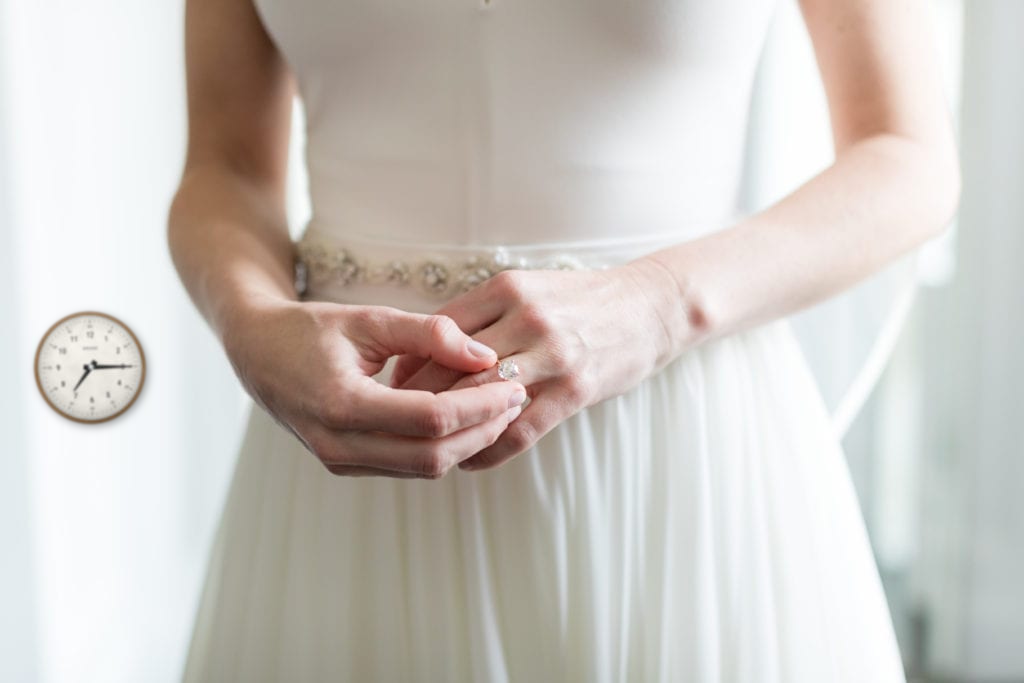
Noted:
7,15
